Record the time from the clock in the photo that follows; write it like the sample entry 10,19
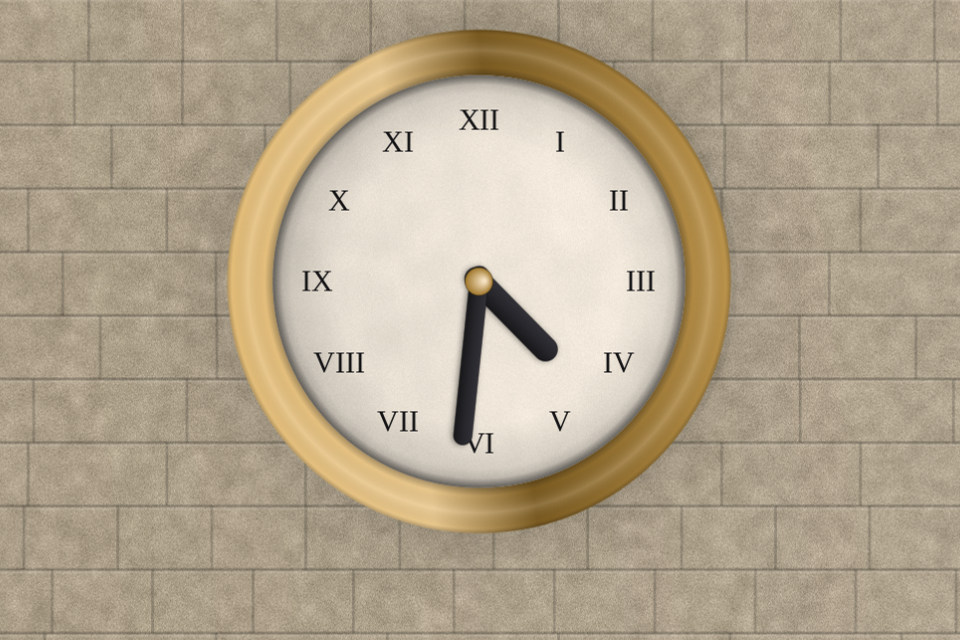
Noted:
4,31
